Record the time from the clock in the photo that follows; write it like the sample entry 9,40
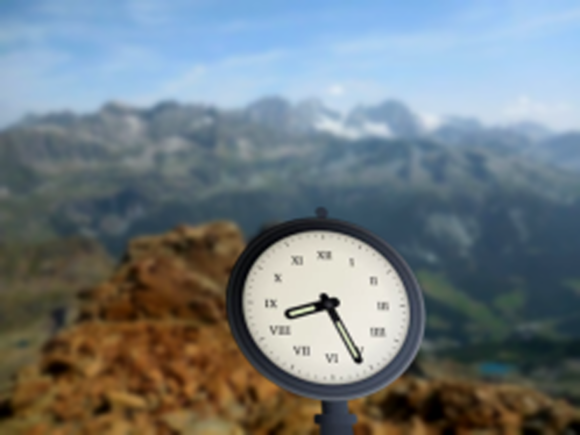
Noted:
8,26
